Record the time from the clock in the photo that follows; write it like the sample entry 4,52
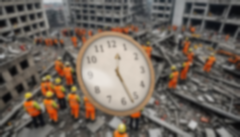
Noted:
12,27
